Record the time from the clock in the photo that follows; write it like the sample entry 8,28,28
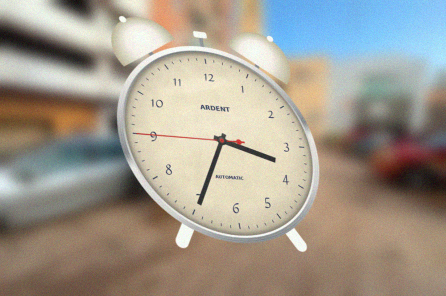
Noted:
3,34,45
